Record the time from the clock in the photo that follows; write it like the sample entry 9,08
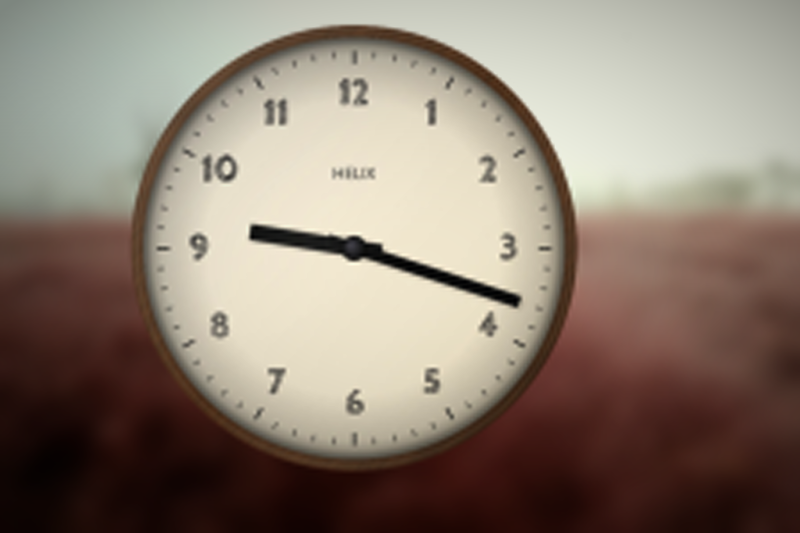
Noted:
9,18
